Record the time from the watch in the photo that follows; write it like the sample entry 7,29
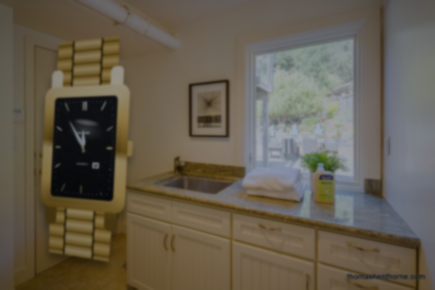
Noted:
11,54
